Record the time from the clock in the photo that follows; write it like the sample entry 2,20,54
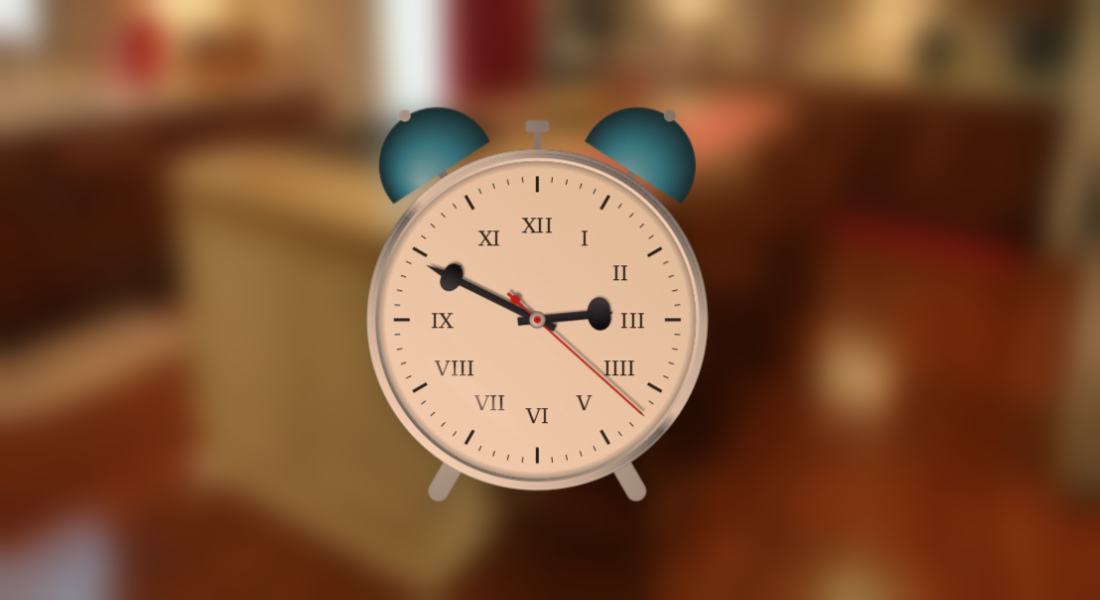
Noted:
2,49,22
